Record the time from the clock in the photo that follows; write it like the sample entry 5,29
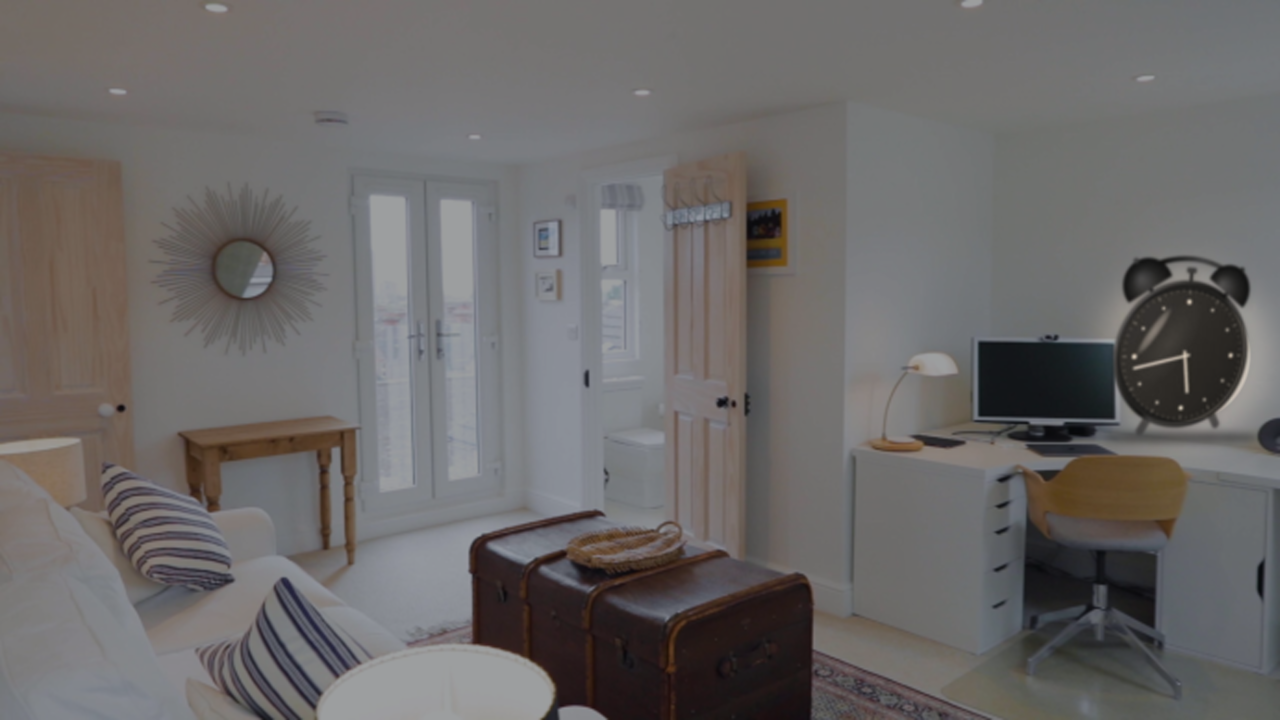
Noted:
5,43
